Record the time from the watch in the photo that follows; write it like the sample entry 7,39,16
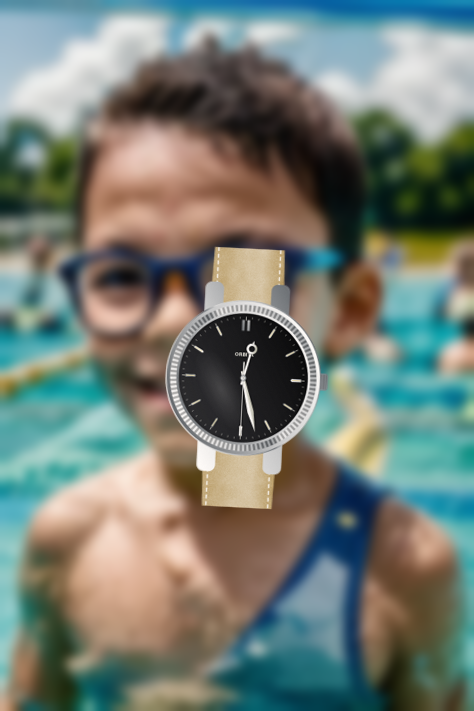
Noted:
12,27,30
